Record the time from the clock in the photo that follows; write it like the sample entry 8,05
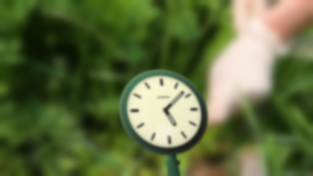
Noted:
5,08
